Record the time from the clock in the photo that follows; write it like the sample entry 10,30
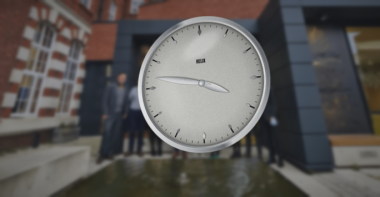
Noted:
3,47
